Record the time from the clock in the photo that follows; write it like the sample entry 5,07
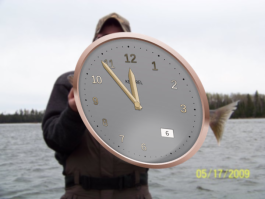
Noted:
11,54
